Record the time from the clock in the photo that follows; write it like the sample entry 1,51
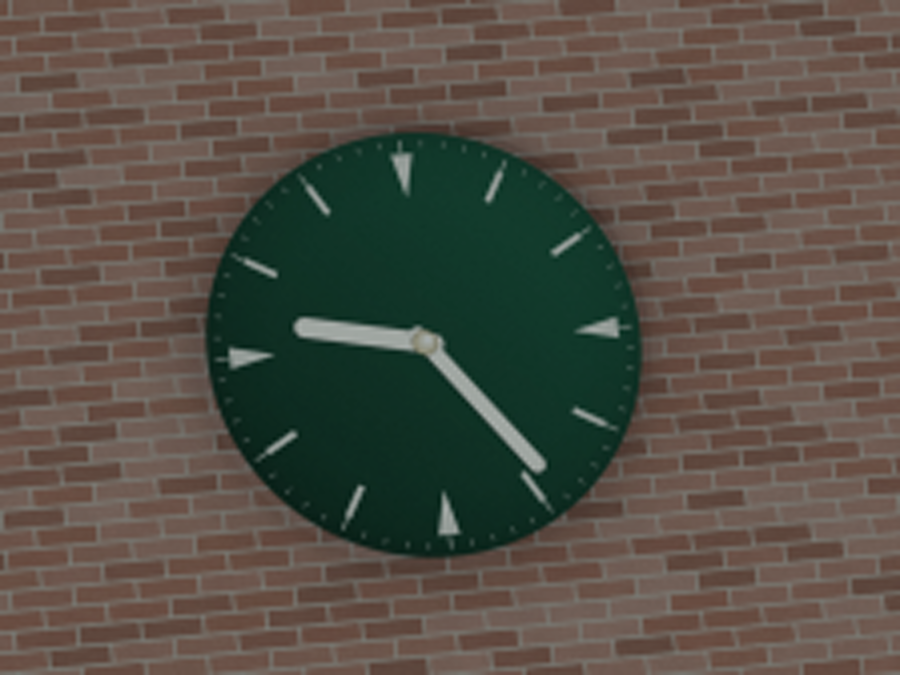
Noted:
9,24
